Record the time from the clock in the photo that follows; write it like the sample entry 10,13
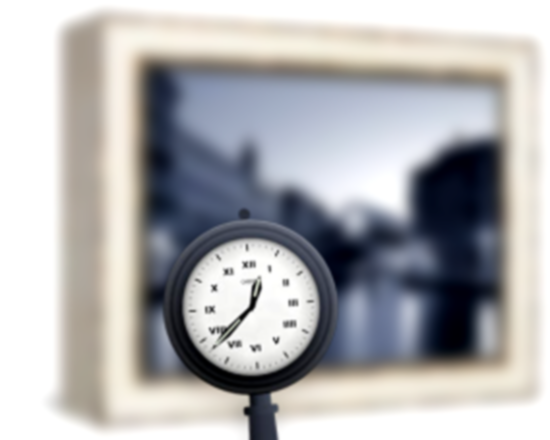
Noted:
12,38
